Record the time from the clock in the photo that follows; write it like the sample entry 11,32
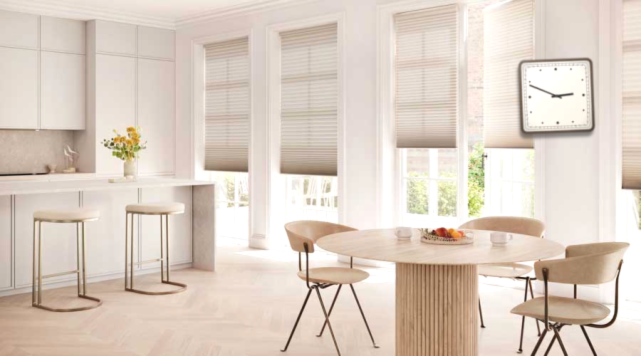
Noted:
2,49
